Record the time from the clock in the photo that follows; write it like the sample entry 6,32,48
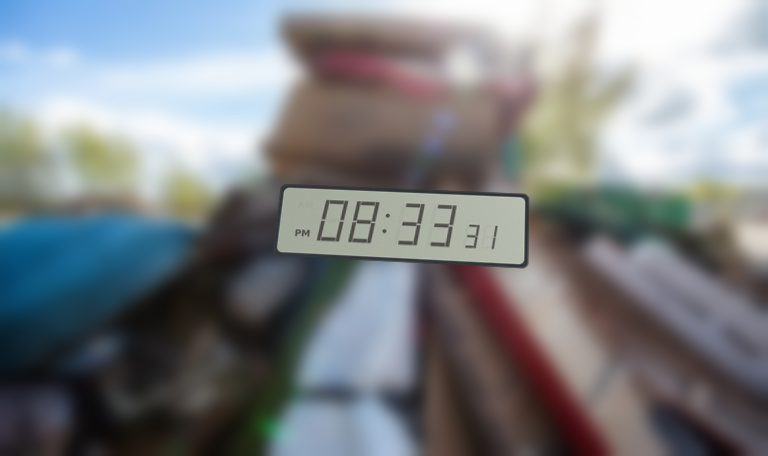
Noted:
8,33,31
